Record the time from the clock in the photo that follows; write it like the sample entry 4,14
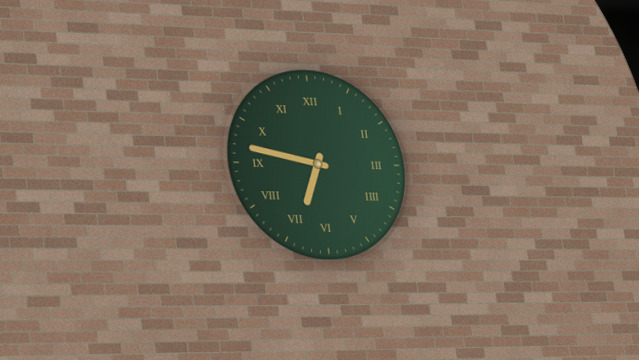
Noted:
6,47
